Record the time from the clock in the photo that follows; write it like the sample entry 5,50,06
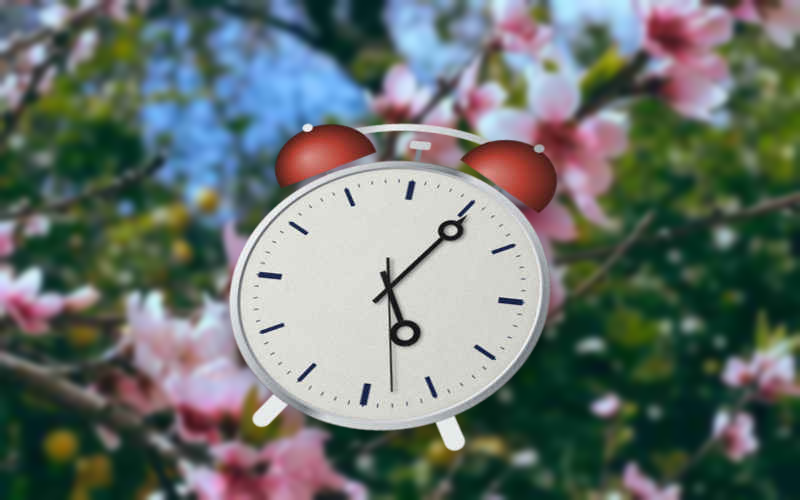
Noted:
5,05,28
